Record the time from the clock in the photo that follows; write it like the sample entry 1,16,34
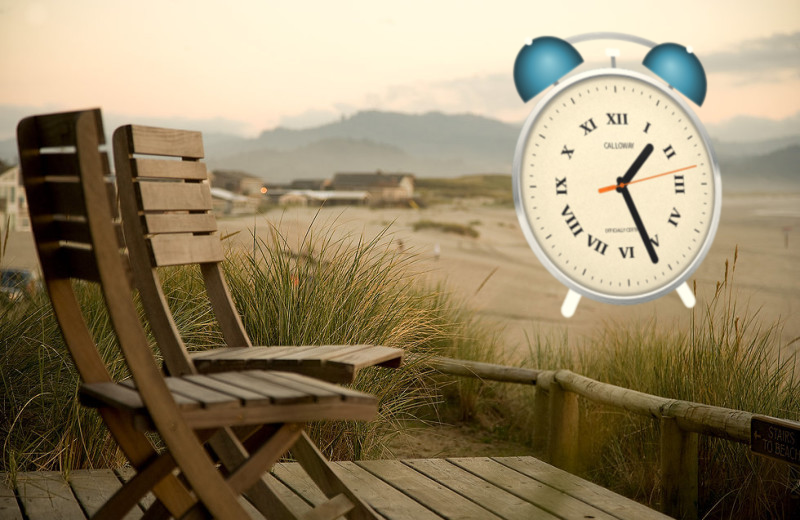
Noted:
1,26,13
